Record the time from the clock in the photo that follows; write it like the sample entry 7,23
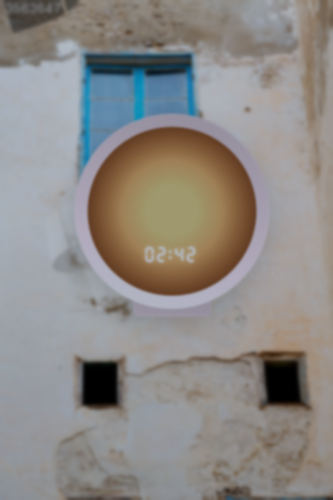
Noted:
2,42
